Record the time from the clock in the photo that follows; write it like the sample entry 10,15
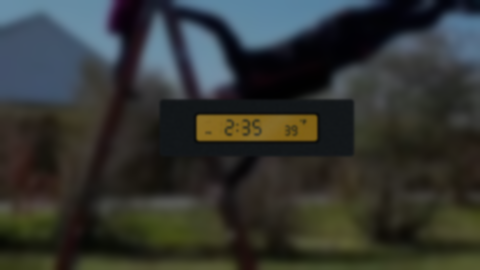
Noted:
2,35
